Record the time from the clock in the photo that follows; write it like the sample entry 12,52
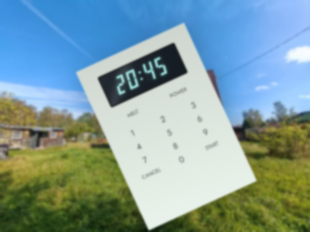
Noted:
20,45
